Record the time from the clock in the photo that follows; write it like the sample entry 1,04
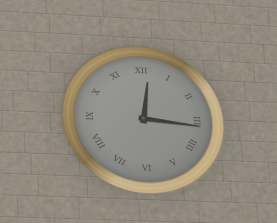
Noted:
12,16
